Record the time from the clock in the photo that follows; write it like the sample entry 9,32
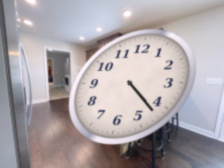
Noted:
4,22
